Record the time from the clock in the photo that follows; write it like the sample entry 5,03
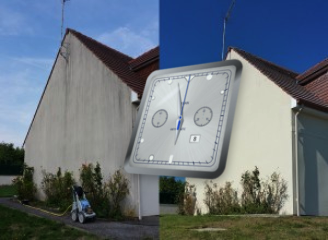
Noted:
5,57
